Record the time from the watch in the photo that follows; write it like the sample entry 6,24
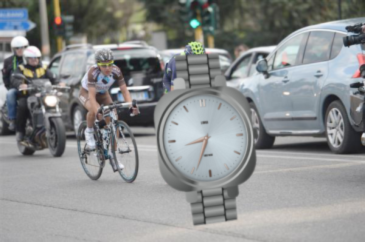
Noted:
8,34
